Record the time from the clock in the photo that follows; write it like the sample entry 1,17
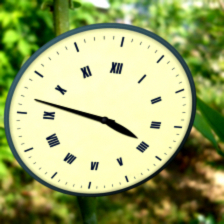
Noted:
3,47
